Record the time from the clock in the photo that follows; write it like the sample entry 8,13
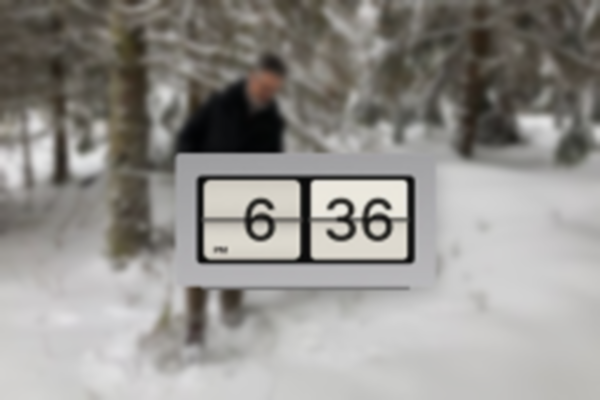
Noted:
6,36
